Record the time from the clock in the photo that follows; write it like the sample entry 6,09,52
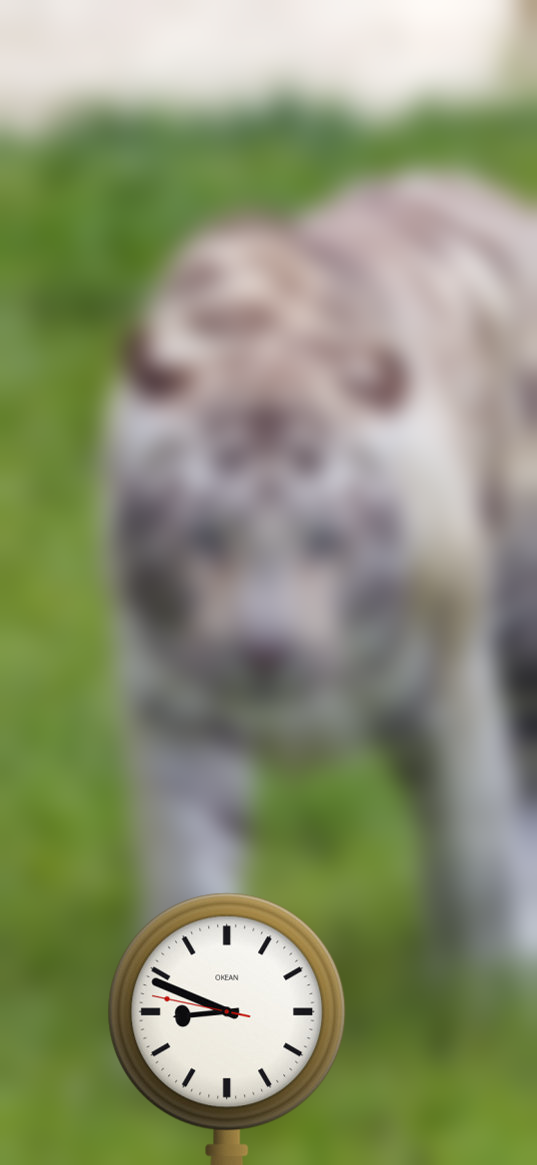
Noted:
8,48,47
